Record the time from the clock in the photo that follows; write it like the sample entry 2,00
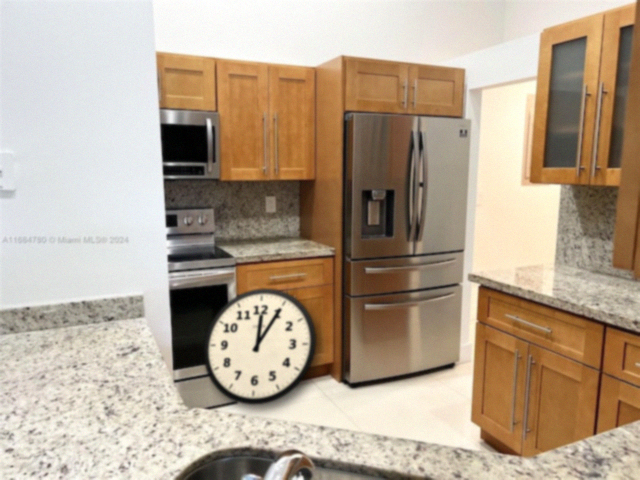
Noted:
12,05
